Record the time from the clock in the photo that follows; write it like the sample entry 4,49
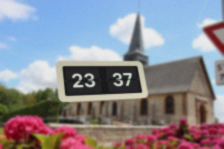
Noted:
23,37
